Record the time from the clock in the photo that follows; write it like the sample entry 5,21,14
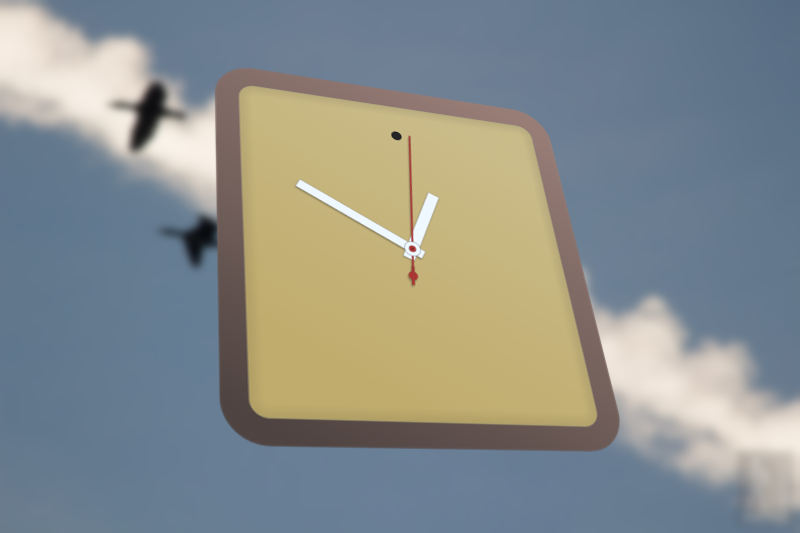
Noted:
12,50,01
